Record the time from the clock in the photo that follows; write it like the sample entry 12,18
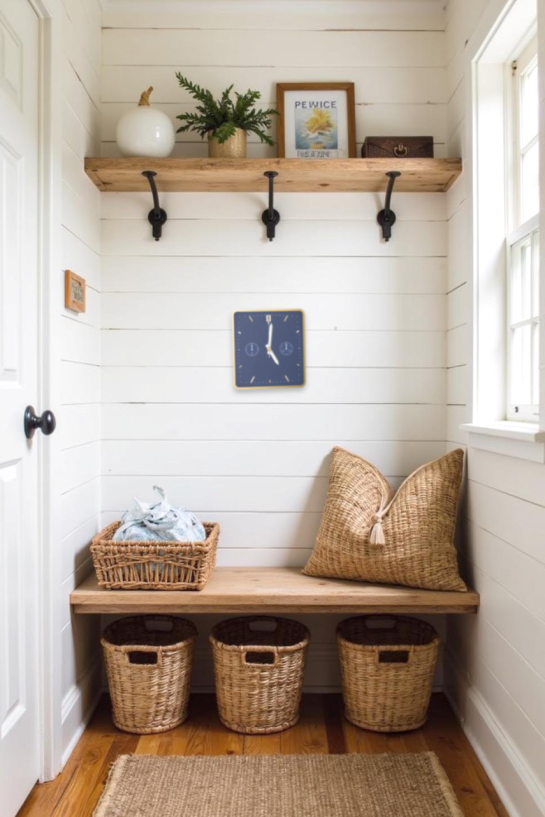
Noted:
5,01
